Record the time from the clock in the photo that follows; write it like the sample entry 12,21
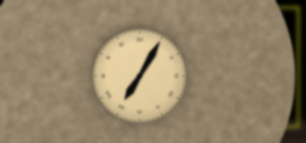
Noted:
7,05
